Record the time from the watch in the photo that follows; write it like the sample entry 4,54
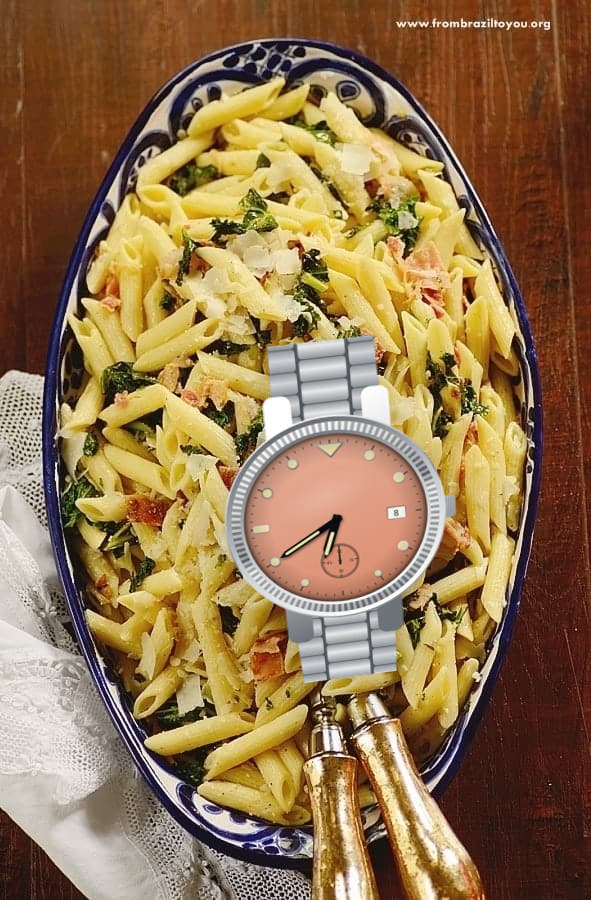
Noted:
6,40
